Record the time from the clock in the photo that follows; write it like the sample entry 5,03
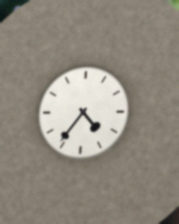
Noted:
4,36
